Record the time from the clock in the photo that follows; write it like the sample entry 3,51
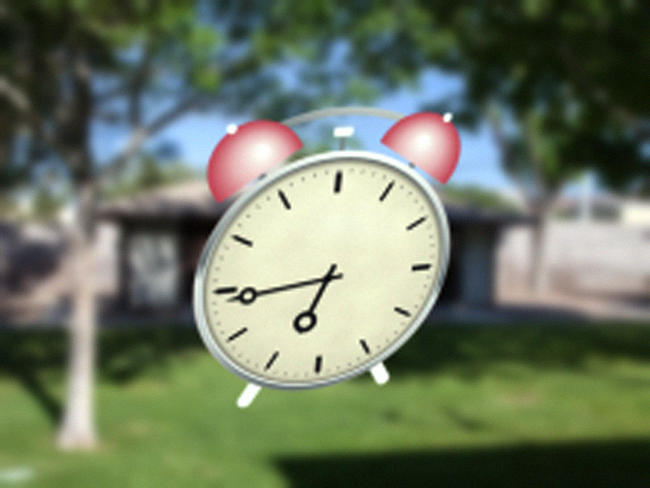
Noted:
6,44
